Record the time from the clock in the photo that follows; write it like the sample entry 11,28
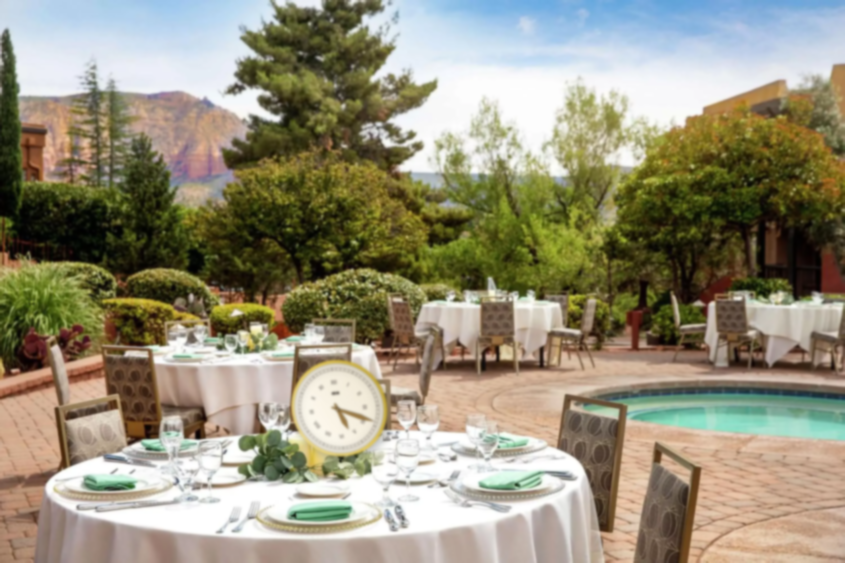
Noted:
5,19
